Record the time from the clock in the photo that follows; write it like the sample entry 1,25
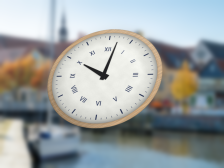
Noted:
10,02
